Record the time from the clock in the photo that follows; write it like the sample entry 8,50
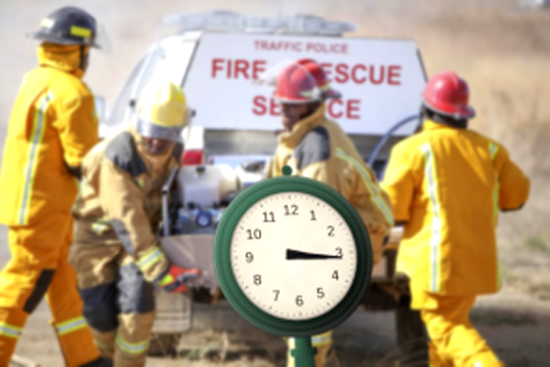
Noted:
3,16
